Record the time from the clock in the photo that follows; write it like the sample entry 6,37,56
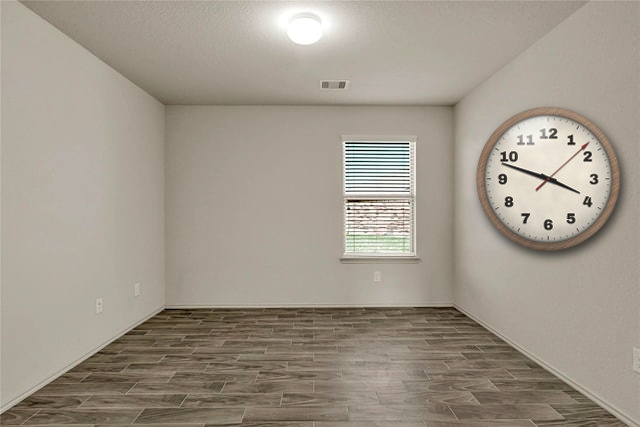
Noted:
3,48,08
